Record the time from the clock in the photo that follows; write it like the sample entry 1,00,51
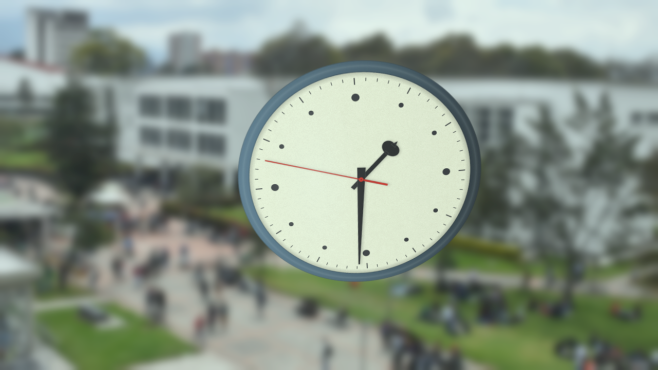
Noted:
1,30,48
